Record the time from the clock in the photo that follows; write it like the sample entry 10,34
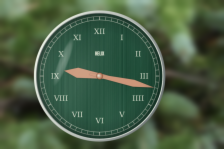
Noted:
9,17
